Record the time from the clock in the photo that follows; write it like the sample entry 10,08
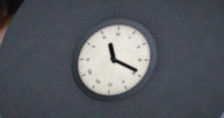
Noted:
11,19
